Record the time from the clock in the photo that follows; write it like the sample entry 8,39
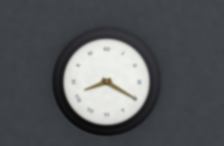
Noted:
8,20
